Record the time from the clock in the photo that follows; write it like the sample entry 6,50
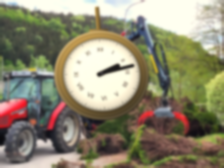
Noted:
2,13
